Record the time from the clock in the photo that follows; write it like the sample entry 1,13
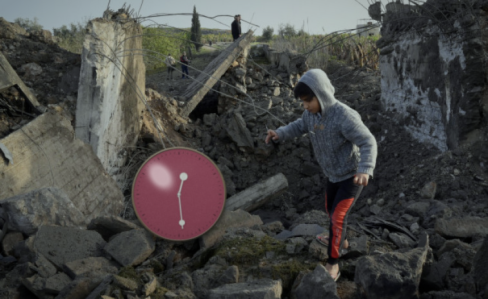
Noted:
12,29
